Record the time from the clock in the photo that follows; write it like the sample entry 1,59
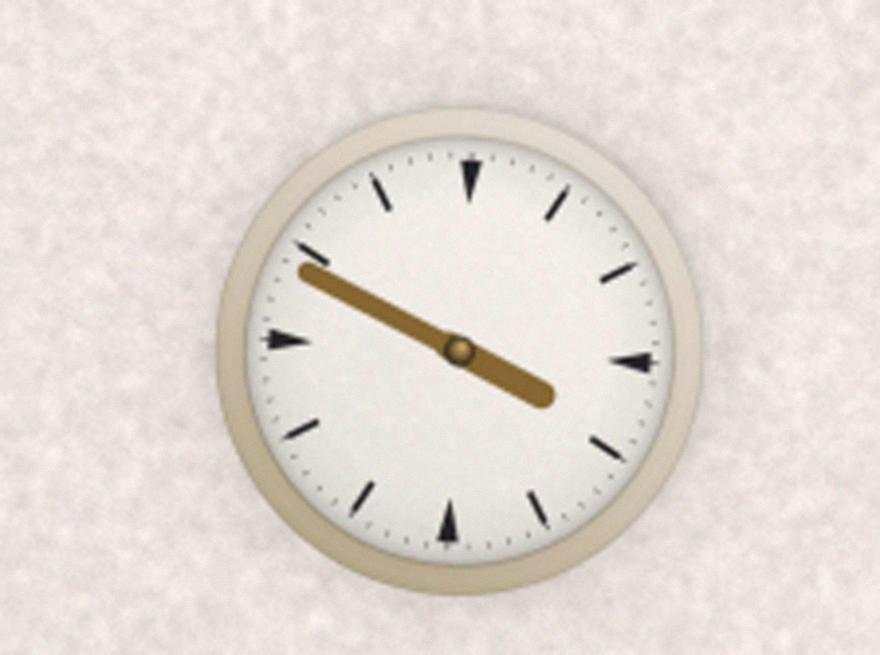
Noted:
3,49
